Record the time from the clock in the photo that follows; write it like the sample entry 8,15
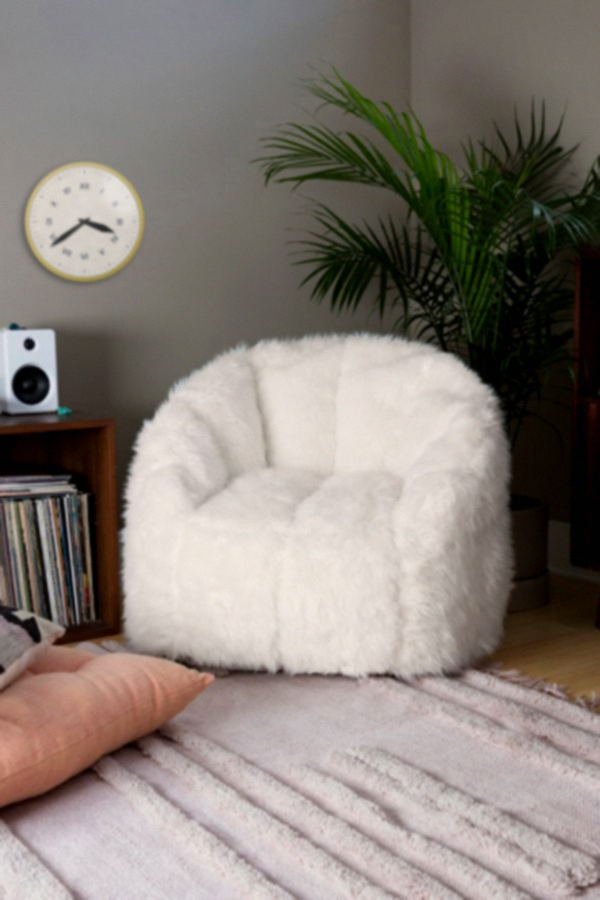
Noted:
3,39
